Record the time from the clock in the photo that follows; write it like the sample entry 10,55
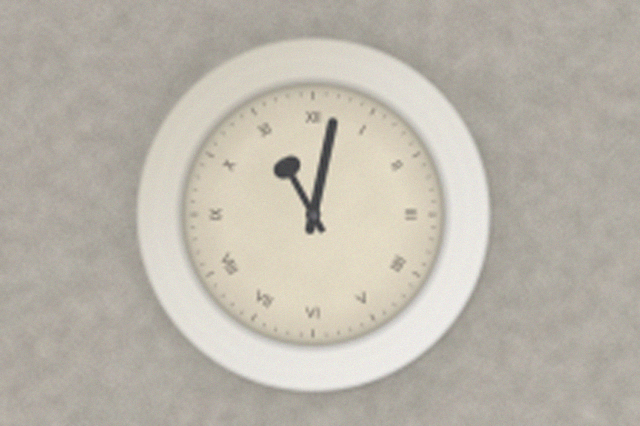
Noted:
11,02
